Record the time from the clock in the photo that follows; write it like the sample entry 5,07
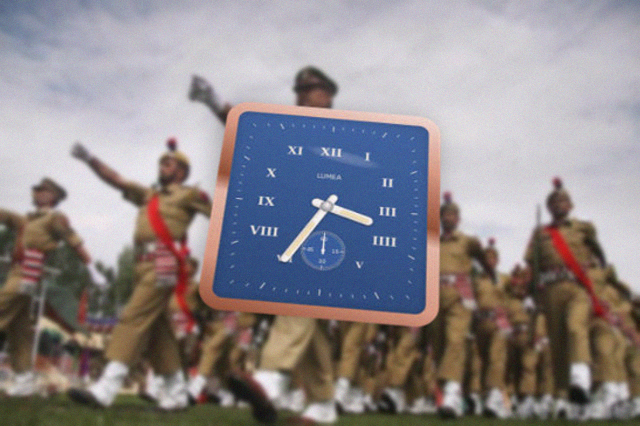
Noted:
3,35
